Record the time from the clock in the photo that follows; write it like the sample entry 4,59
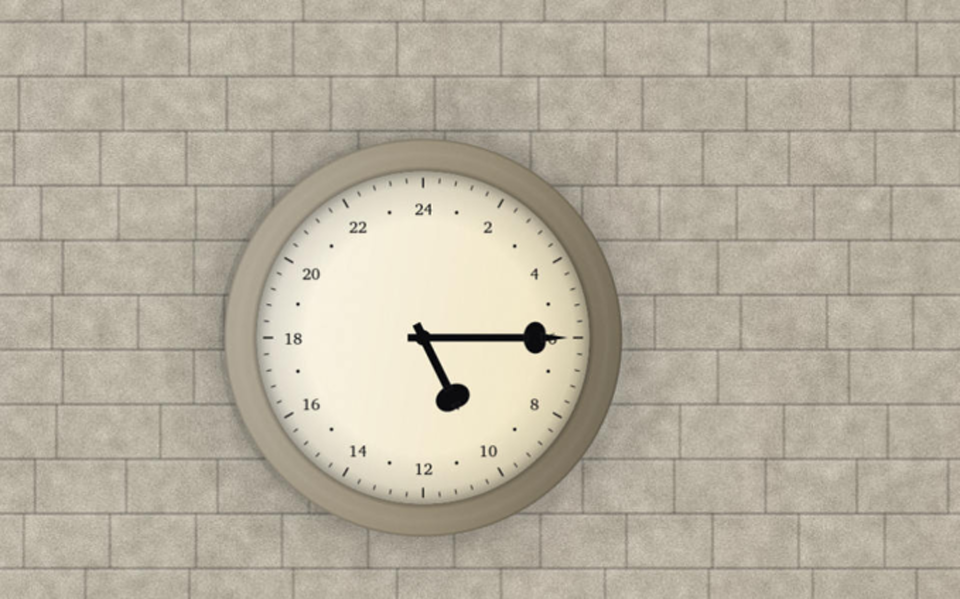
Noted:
10,15
